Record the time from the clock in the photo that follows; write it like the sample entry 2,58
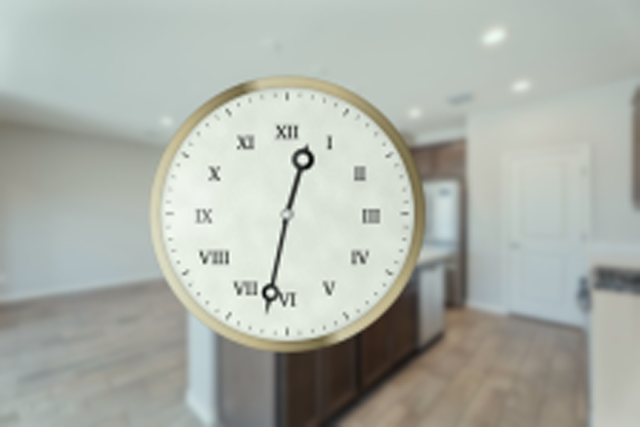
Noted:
12,32
